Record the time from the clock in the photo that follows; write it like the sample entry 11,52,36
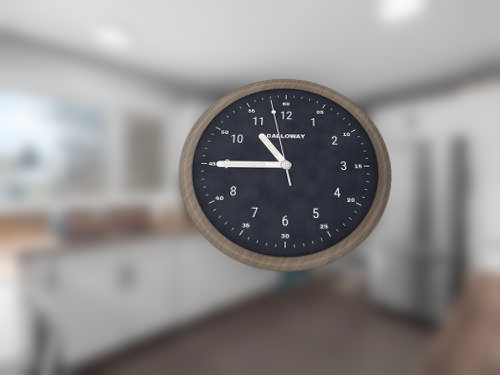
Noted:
10,44,58
